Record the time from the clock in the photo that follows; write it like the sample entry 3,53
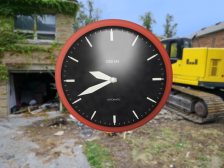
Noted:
9,41
